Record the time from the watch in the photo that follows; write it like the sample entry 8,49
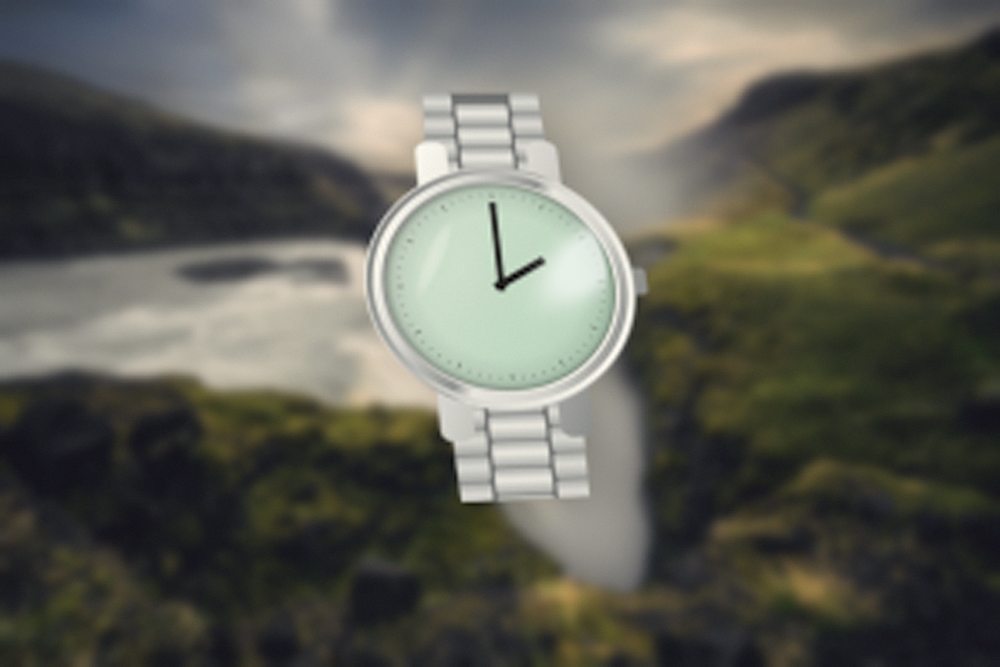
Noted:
2,00
